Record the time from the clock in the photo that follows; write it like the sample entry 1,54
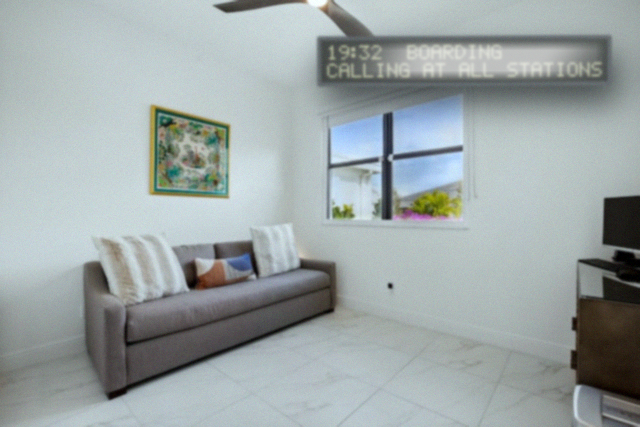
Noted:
19,32
